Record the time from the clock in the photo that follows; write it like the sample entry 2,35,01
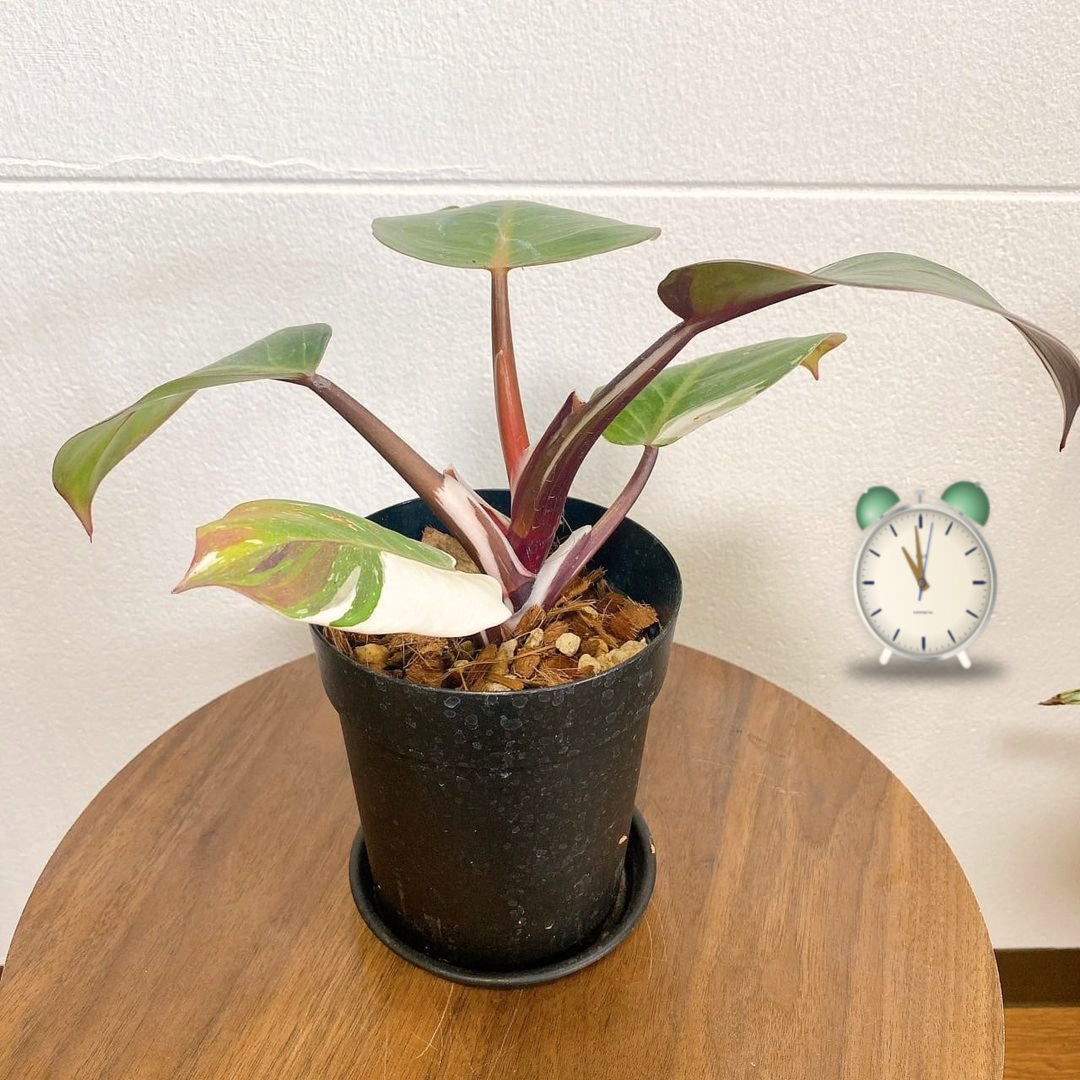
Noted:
10,59,02
